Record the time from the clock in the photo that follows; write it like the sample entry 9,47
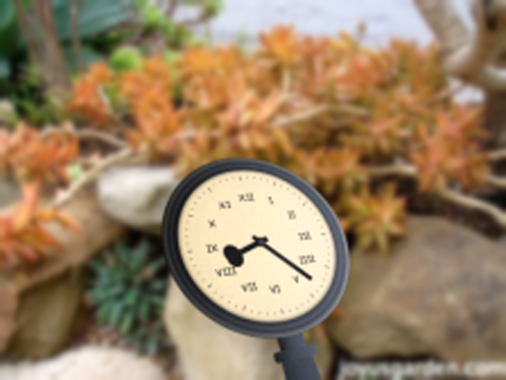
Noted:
8,23
